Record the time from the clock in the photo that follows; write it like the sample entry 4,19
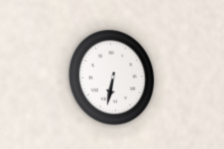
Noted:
6,33
